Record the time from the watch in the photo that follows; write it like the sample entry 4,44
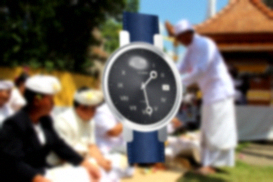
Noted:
1,28
